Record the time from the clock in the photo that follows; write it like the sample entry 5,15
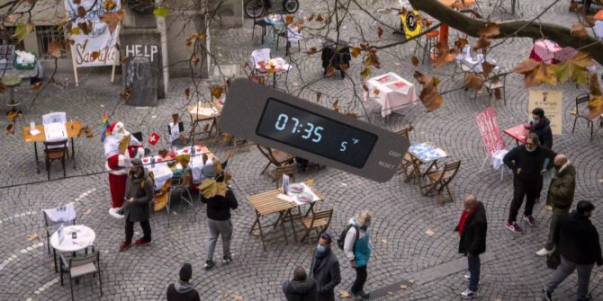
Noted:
7,35
